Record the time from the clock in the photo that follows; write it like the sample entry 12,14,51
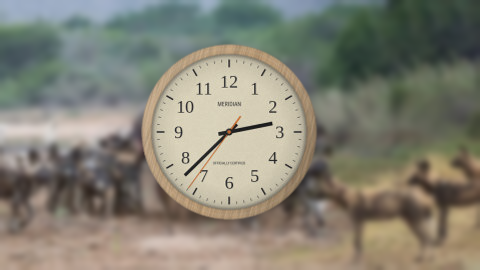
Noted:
2,37,36
